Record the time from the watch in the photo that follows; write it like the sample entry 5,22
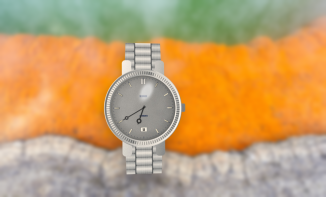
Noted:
6,40
